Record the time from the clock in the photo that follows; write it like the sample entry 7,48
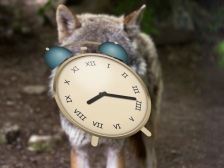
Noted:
8,18
